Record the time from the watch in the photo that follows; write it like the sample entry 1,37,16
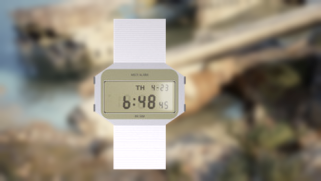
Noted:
6,48,45
